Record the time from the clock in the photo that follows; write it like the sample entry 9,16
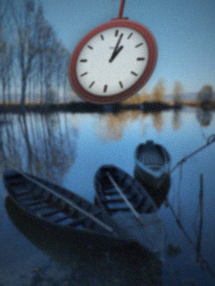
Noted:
1,02
